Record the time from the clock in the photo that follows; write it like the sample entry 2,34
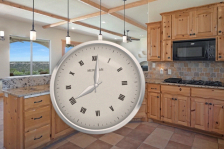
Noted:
8,01
